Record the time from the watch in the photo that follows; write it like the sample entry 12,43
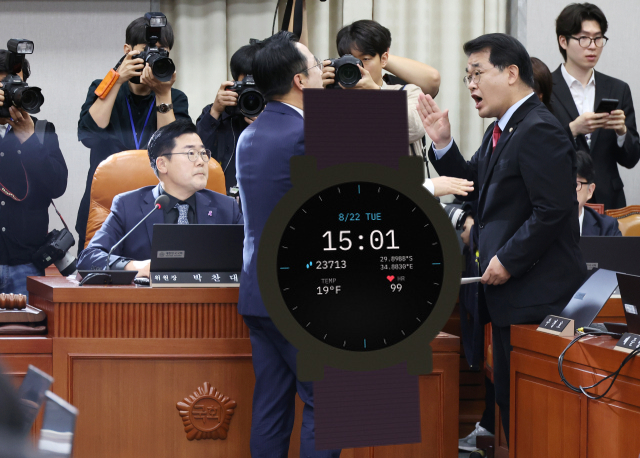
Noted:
15,01
